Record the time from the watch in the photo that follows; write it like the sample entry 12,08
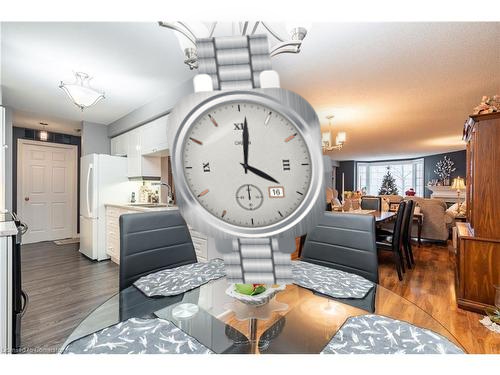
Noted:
4,01
